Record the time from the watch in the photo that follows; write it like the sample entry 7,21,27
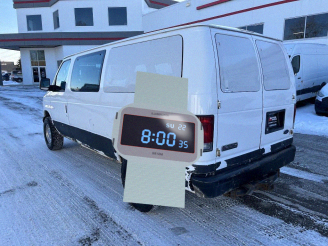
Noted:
8,00,35
